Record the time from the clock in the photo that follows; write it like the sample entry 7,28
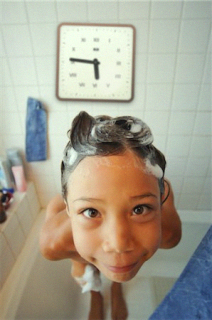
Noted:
5,46
